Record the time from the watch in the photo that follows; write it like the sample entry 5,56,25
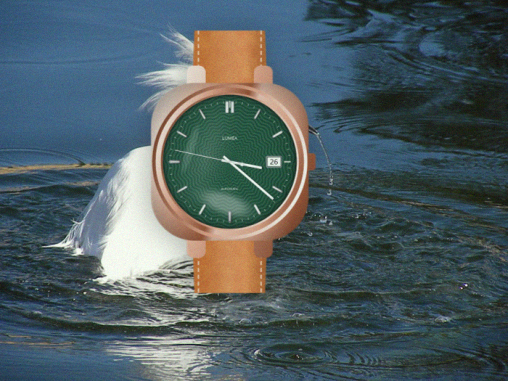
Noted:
3,21,47
